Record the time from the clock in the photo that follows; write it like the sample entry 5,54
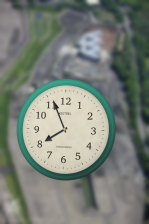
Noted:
7,56
